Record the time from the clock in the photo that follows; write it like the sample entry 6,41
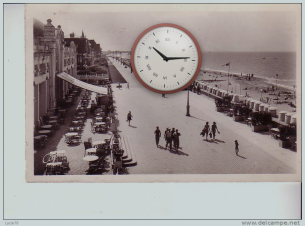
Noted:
10,14
